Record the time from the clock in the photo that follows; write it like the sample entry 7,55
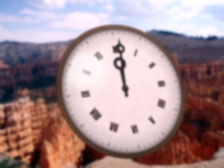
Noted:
12,01
